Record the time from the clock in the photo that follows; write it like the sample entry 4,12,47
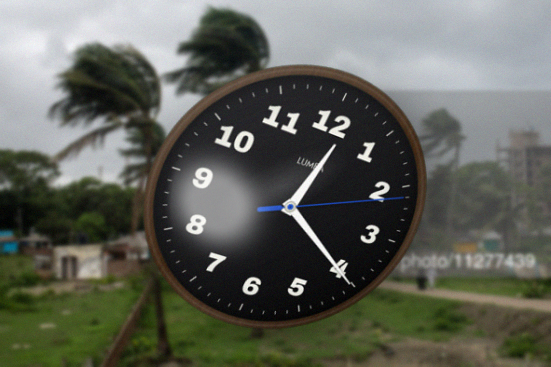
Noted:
12,20,11
